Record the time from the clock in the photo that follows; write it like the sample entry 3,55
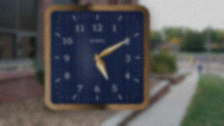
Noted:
5,10
